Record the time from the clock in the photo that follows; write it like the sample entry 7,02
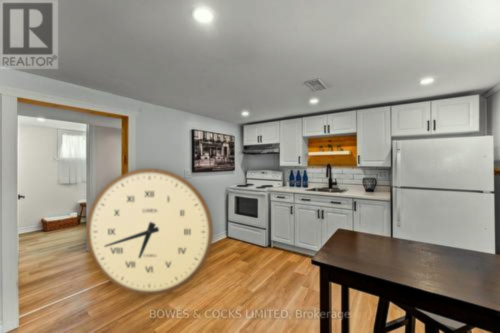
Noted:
6,42
